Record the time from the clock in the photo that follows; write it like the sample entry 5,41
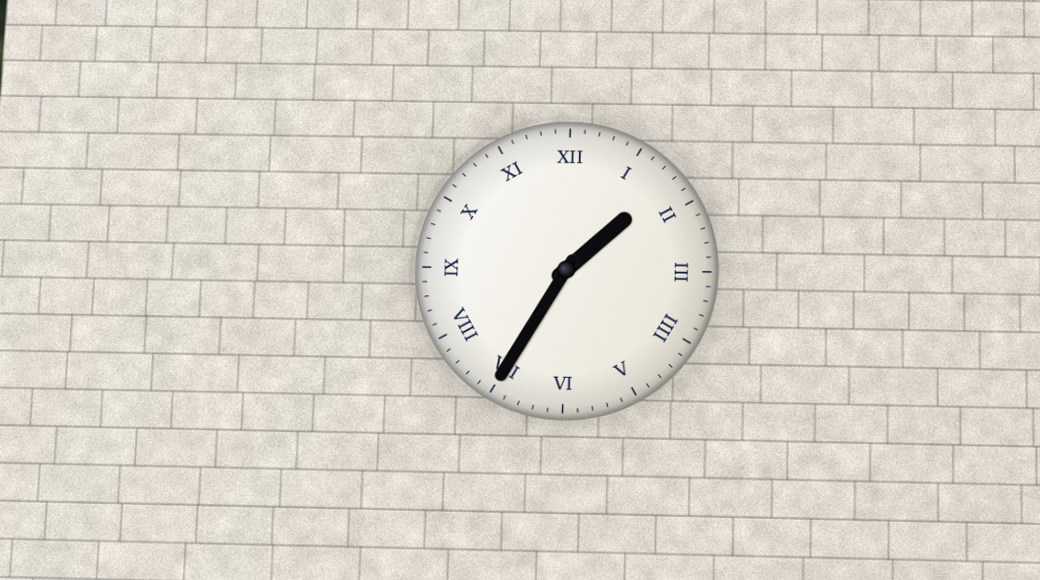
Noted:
1,35
